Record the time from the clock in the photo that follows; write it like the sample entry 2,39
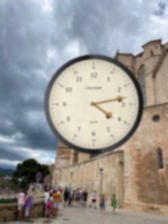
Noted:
4,13
